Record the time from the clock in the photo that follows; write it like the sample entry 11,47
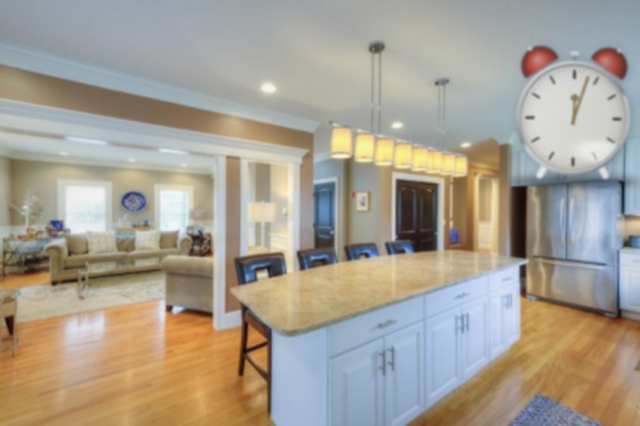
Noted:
12,03
